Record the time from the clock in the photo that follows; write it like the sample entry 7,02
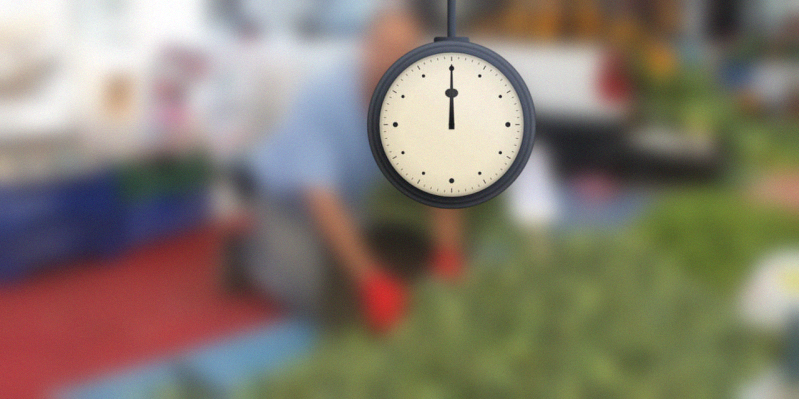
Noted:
12,00
